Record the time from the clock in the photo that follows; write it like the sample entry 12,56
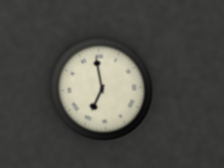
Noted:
6,59
